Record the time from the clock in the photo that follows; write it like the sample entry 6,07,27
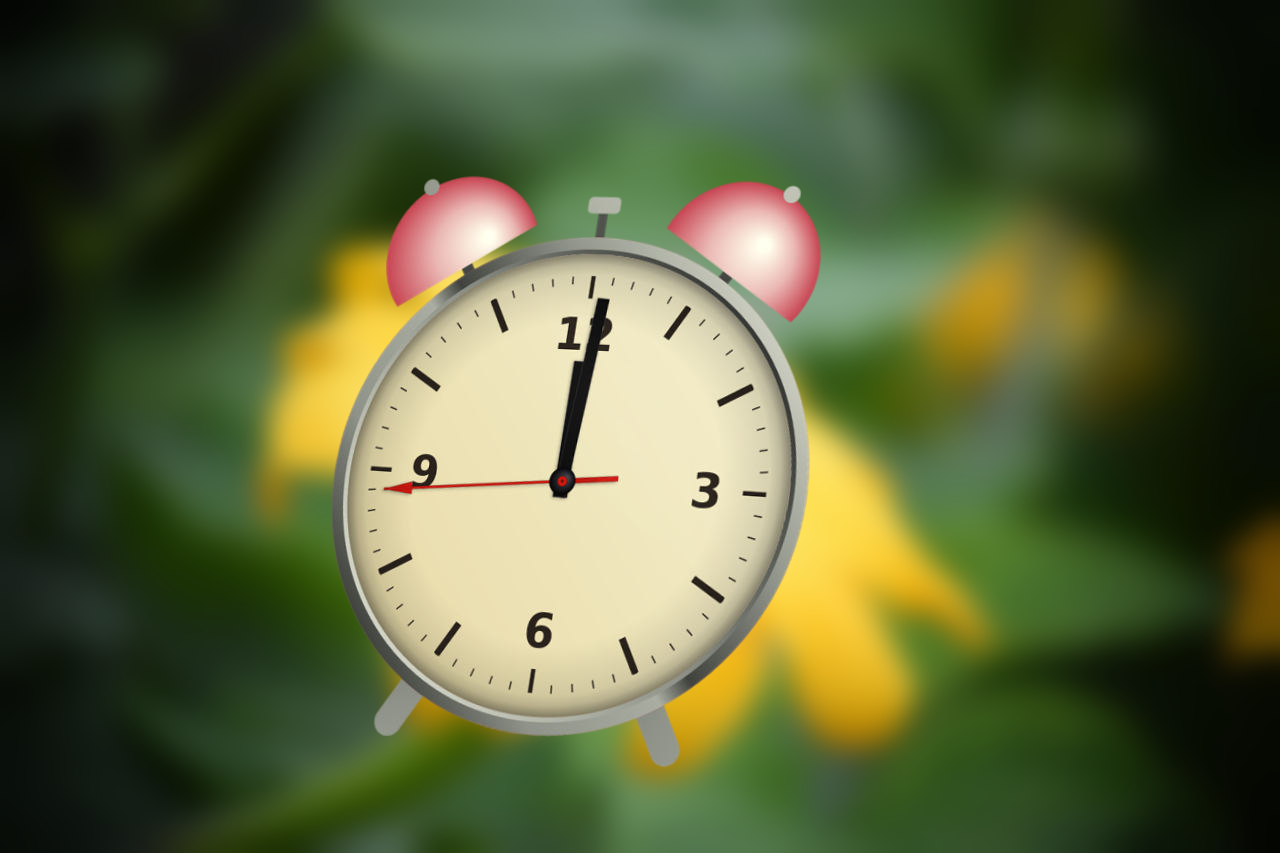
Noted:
12,00,44
